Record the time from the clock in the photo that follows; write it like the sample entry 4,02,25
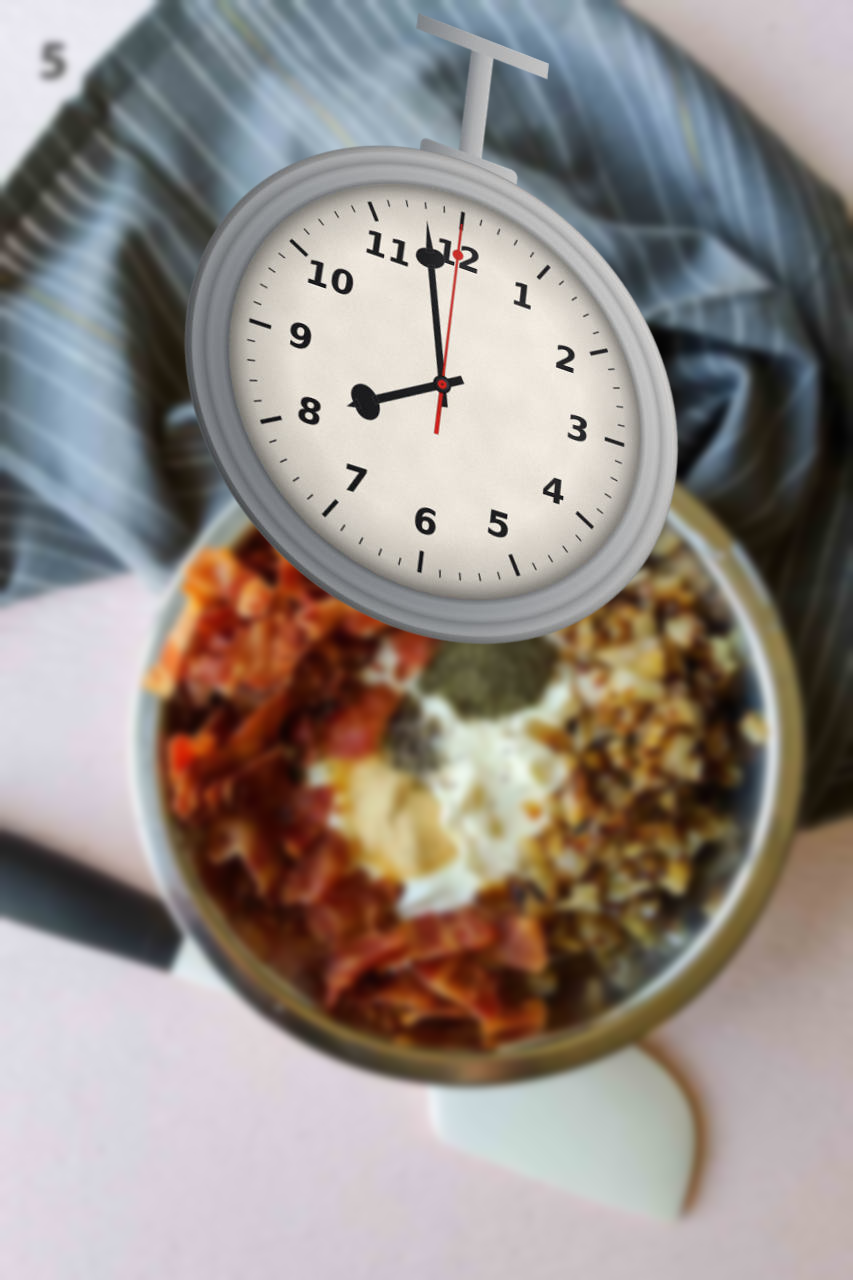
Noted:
7,58,00
